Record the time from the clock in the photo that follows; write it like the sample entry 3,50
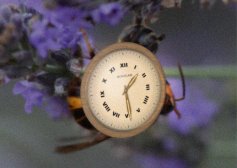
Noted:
1,29
